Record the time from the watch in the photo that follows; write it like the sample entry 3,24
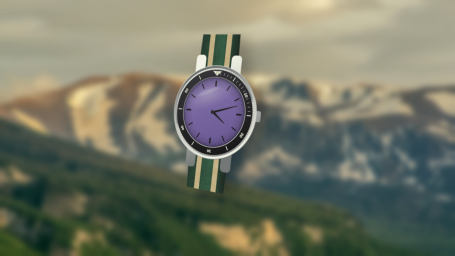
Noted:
4,12
